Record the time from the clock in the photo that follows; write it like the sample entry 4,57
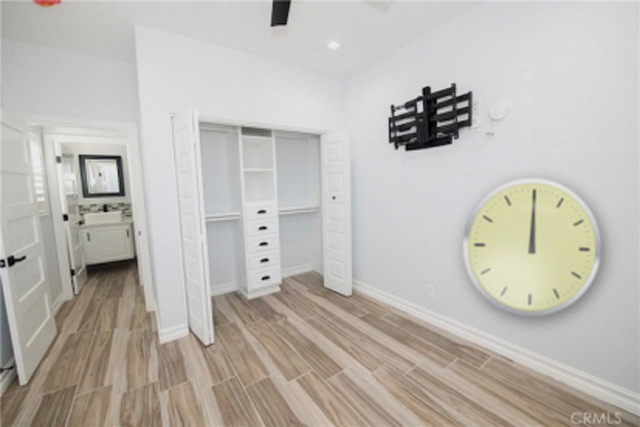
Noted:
12,00
